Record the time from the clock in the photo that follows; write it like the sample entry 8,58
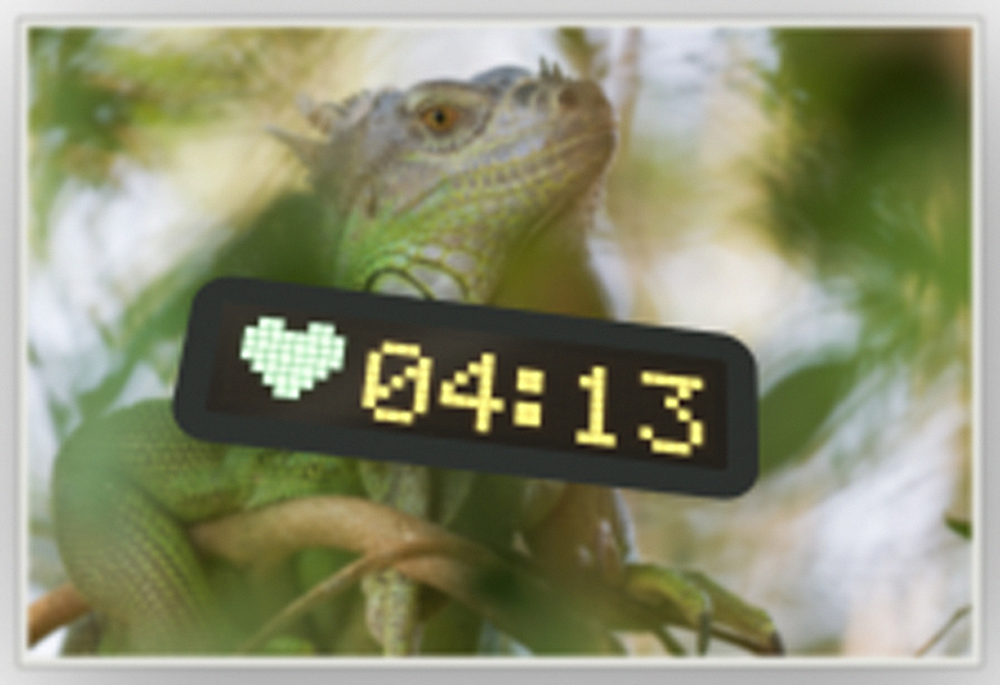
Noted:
4,13
